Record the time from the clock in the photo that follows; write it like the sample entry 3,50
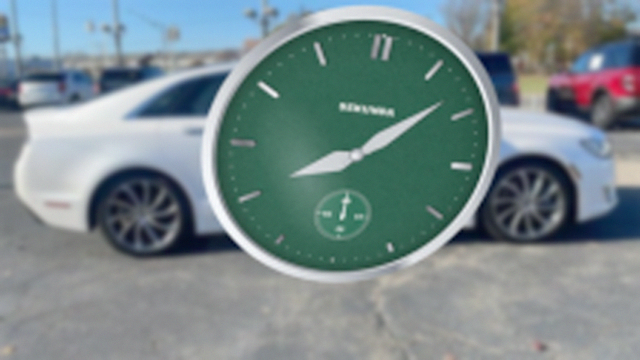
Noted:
8,08
